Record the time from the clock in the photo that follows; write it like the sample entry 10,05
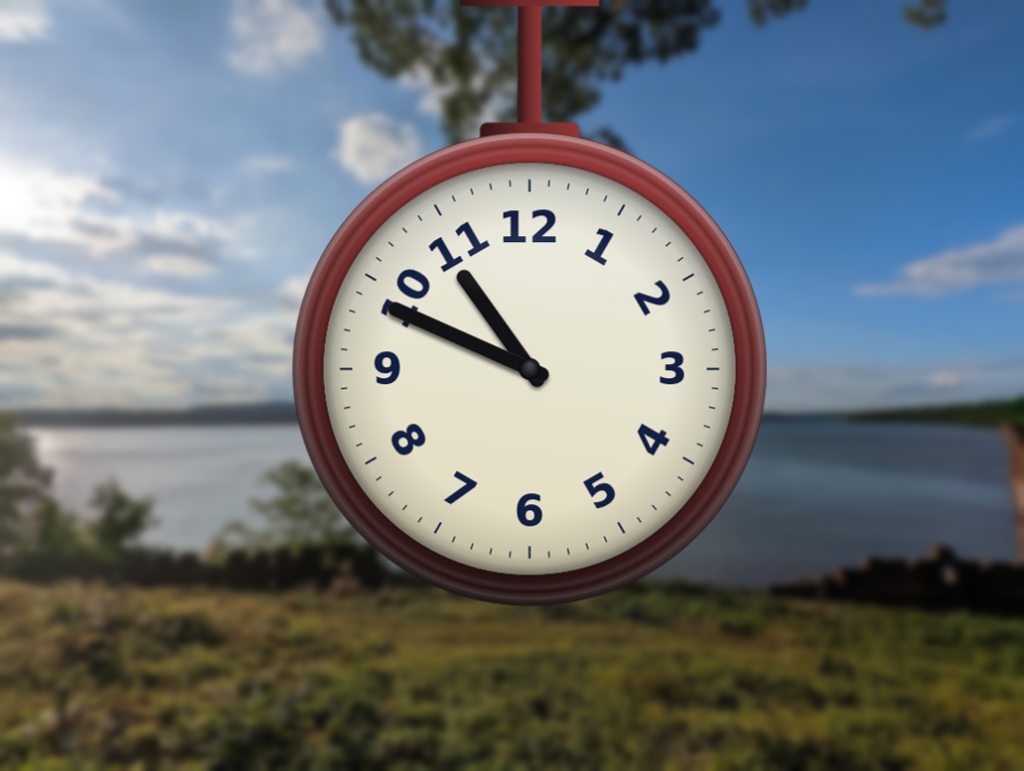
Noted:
10,49
